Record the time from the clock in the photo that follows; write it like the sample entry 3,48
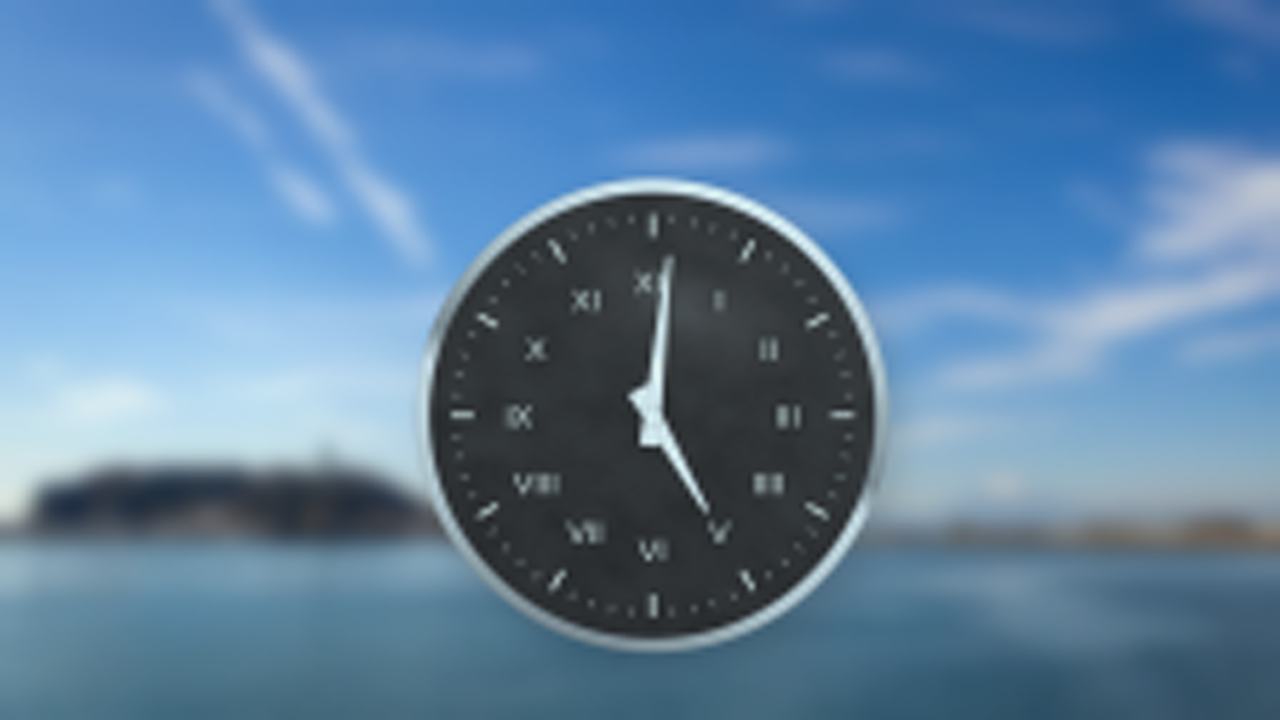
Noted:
5,01
